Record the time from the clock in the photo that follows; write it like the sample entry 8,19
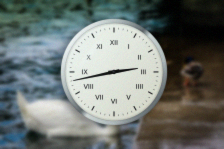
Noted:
2,43
